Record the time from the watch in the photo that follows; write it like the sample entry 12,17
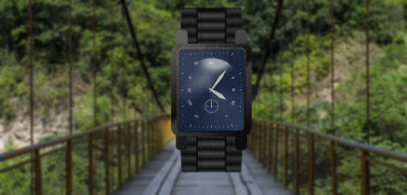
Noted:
4,06
